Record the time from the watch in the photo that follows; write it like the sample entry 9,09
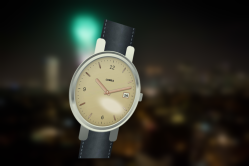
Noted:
10,12
